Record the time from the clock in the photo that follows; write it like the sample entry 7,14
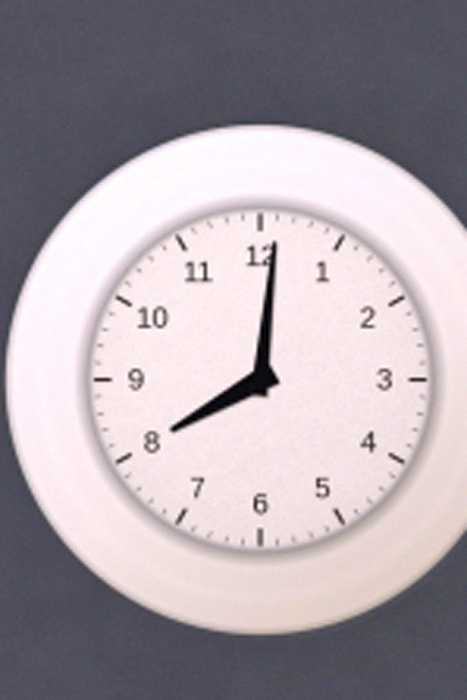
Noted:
8,01
